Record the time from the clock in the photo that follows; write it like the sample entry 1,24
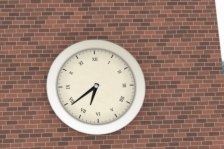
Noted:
6,39
